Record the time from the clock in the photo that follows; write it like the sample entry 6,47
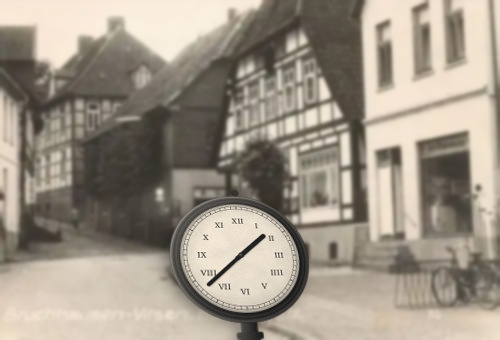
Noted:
1,38
